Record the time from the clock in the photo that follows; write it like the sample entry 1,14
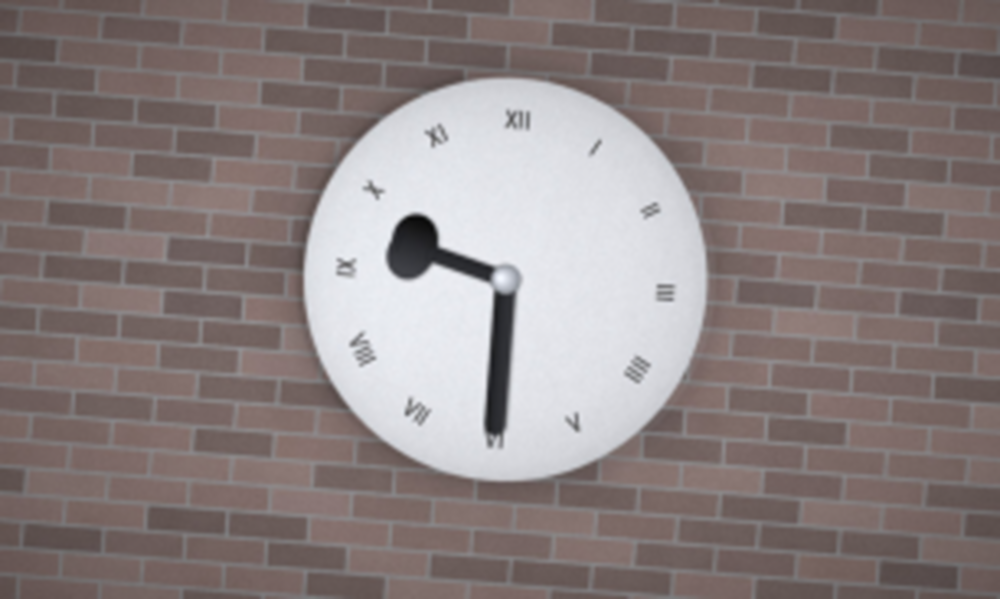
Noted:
9,30
